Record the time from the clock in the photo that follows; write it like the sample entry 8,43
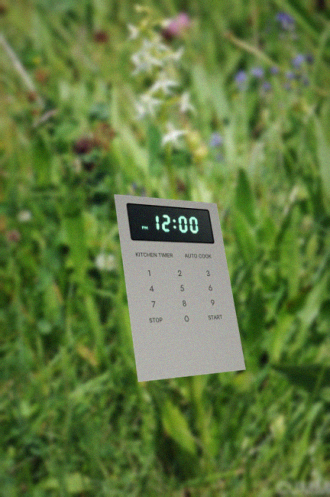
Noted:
12,00
